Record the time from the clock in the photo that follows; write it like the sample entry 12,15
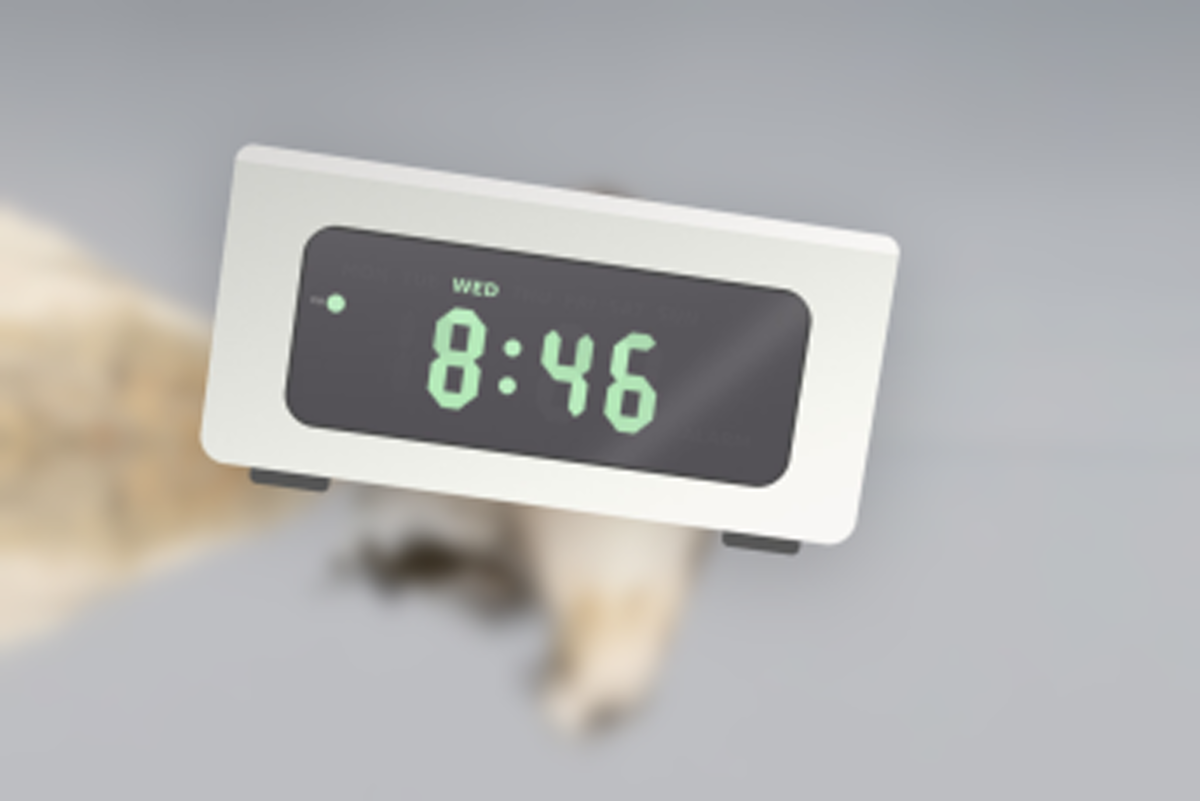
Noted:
8,46
